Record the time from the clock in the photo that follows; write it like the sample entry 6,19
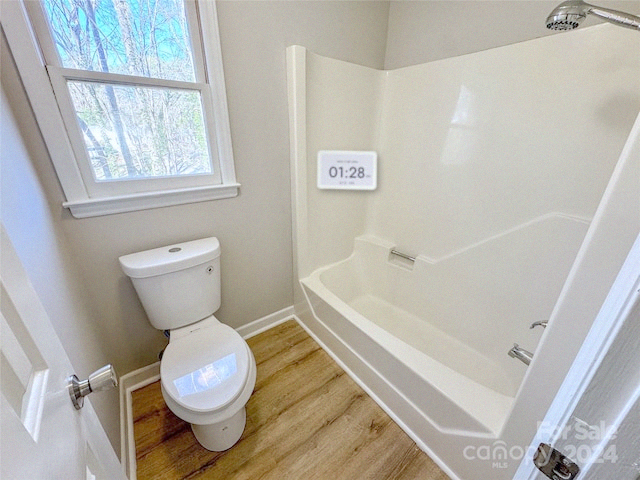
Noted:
1,28
